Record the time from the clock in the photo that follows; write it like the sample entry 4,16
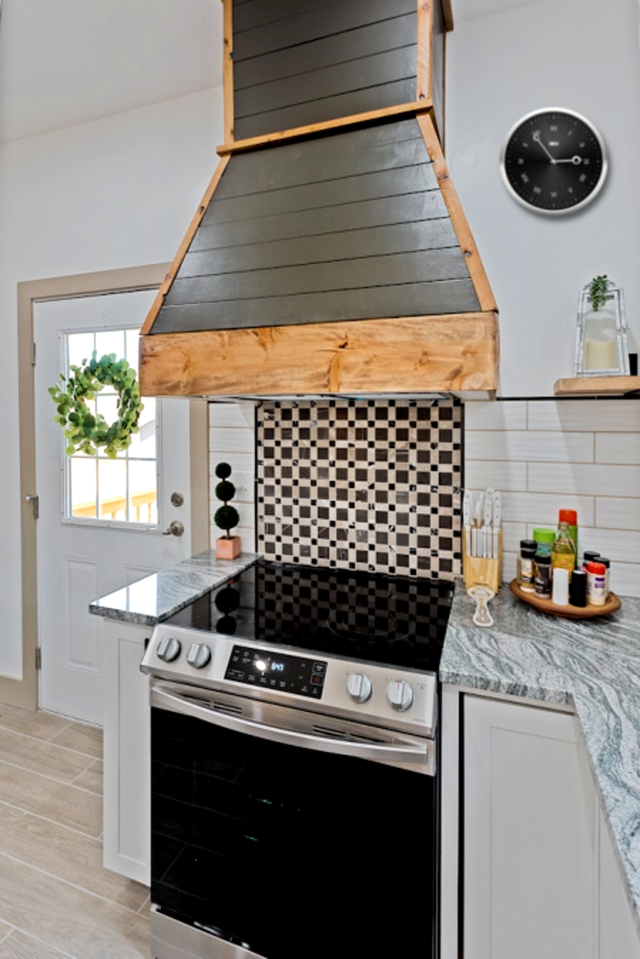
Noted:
2,54
